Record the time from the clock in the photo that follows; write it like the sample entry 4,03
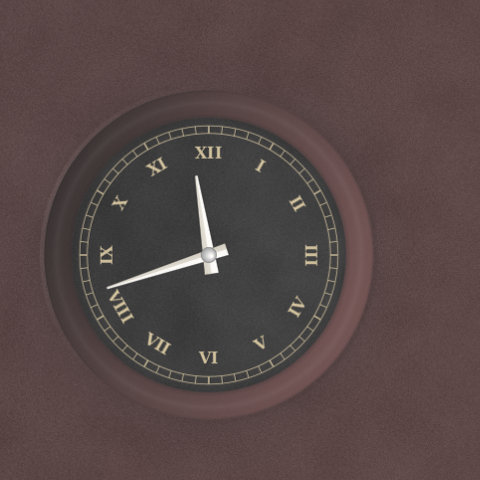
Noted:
11,42
